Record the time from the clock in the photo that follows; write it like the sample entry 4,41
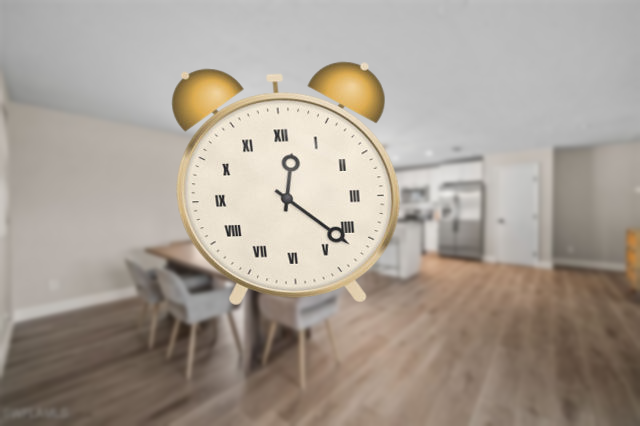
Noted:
12,22
